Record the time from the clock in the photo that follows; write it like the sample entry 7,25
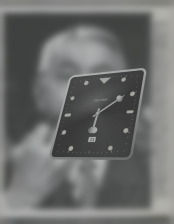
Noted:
6,09
